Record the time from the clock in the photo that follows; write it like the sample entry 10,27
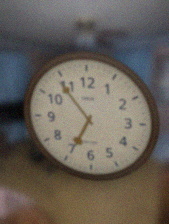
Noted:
6,54
